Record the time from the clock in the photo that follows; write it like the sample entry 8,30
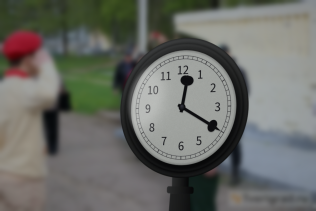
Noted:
12,20
